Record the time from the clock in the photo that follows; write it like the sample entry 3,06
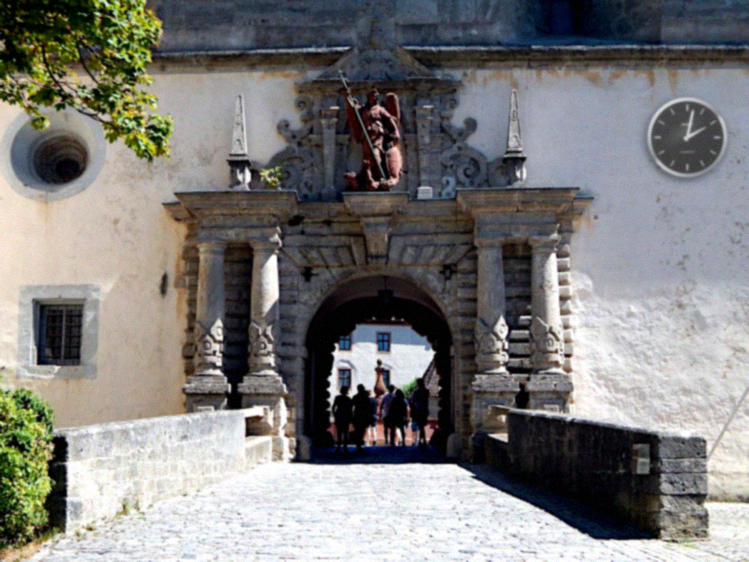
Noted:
2,02
